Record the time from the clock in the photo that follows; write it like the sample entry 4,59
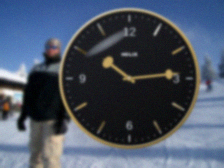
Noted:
10,14
